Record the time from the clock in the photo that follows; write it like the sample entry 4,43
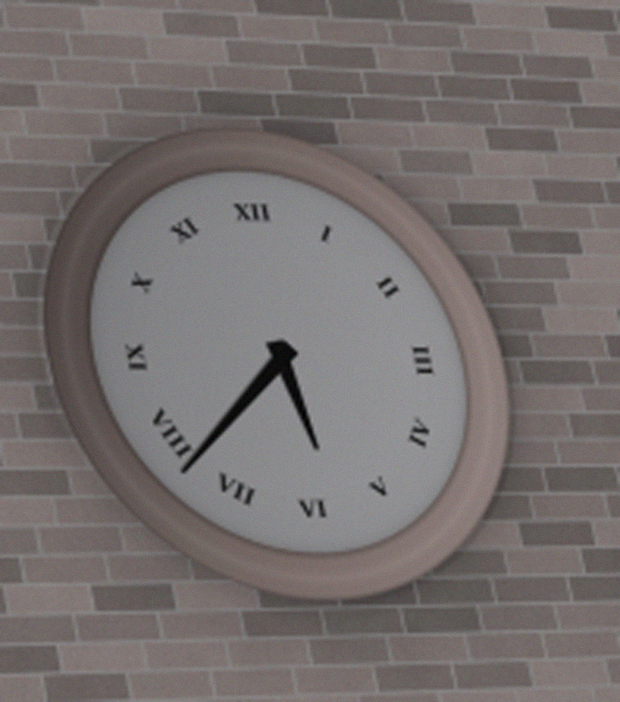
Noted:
5,38
